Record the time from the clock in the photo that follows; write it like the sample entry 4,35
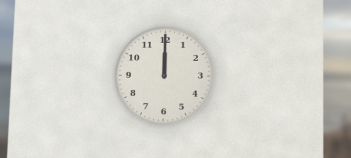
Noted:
12,00
